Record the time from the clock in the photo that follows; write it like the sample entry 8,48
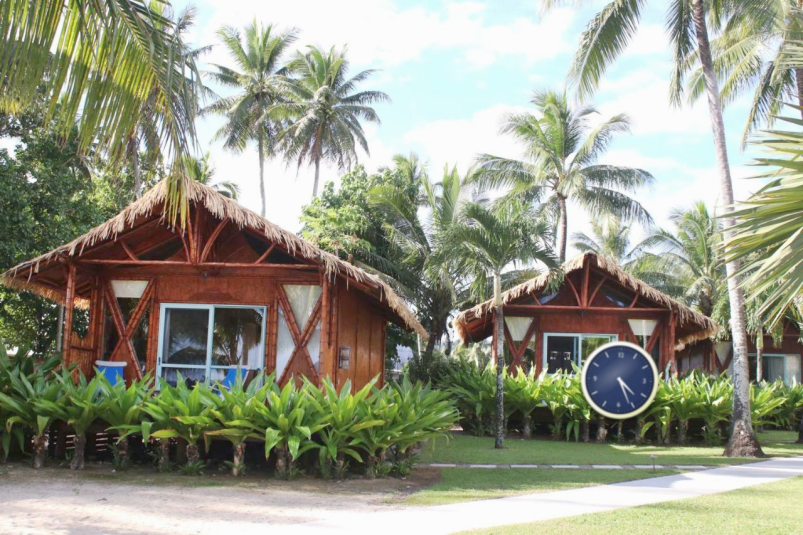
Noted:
4,26
